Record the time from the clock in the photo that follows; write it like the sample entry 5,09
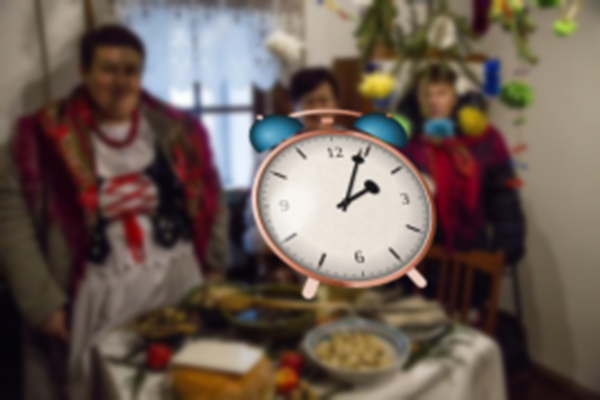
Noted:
2,04
